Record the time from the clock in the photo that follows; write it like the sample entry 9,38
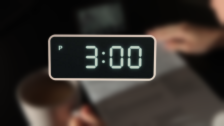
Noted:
3,00
